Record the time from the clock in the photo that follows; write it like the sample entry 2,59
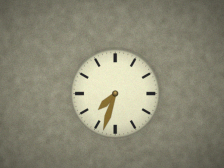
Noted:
7,33
